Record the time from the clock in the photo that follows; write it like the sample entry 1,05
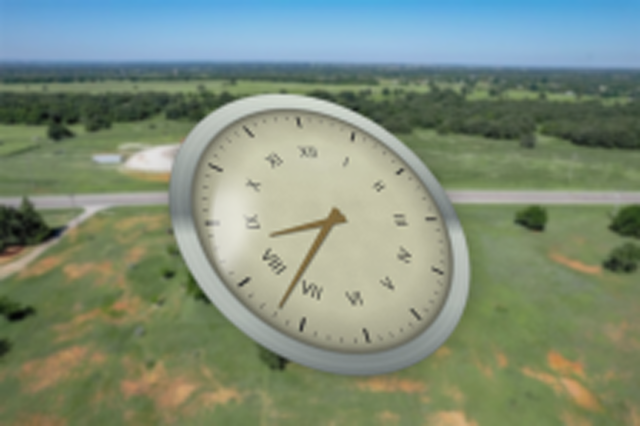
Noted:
8,37
